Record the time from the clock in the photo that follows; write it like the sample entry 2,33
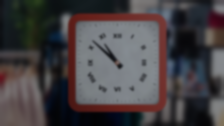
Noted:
10,52
